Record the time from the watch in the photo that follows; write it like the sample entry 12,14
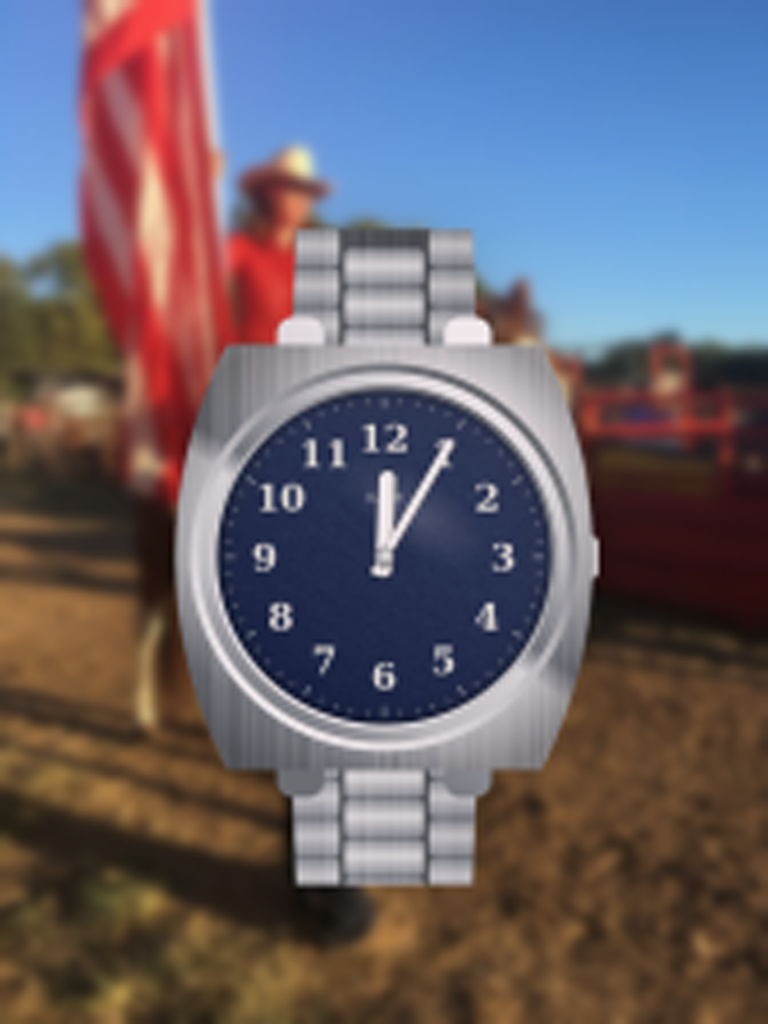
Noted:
12,05
